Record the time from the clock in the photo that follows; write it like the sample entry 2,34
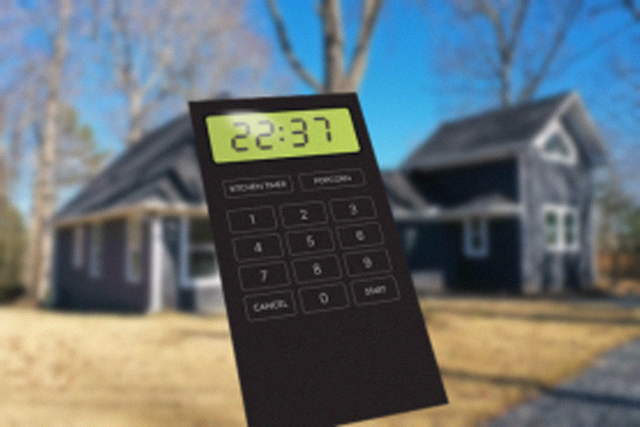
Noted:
22,37
